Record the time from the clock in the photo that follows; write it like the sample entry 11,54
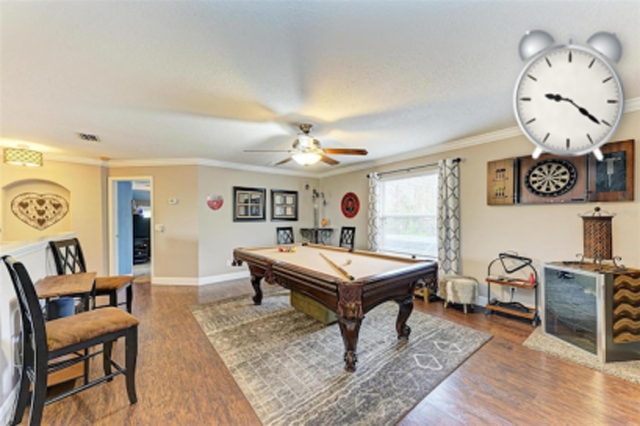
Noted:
9,21
